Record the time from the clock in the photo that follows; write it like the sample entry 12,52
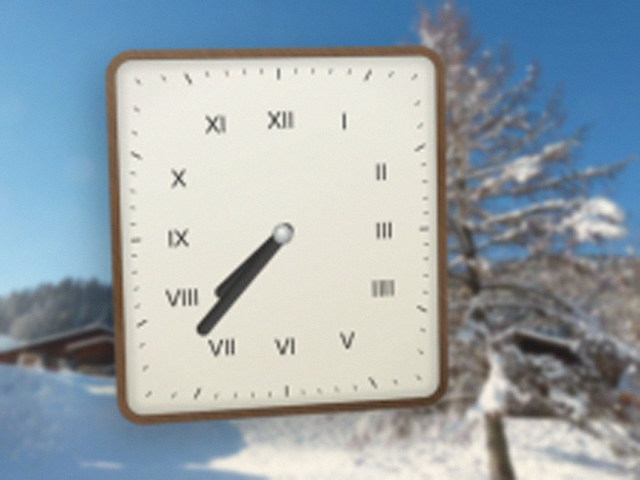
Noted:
7,37
